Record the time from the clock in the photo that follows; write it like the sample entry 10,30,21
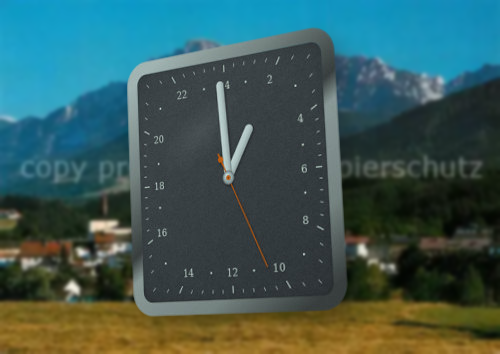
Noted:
1,59,26
